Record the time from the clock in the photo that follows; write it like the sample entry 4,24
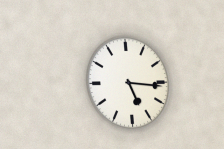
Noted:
5,16
